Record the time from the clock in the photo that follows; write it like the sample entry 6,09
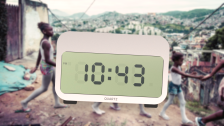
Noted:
10,43
